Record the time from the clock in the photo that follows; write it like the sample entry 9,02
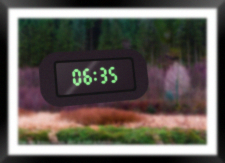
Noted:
6,35
